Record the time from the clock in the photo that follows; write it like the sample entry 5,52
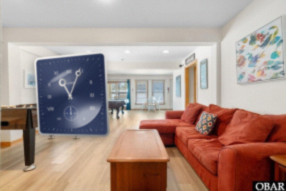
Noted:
11,04
